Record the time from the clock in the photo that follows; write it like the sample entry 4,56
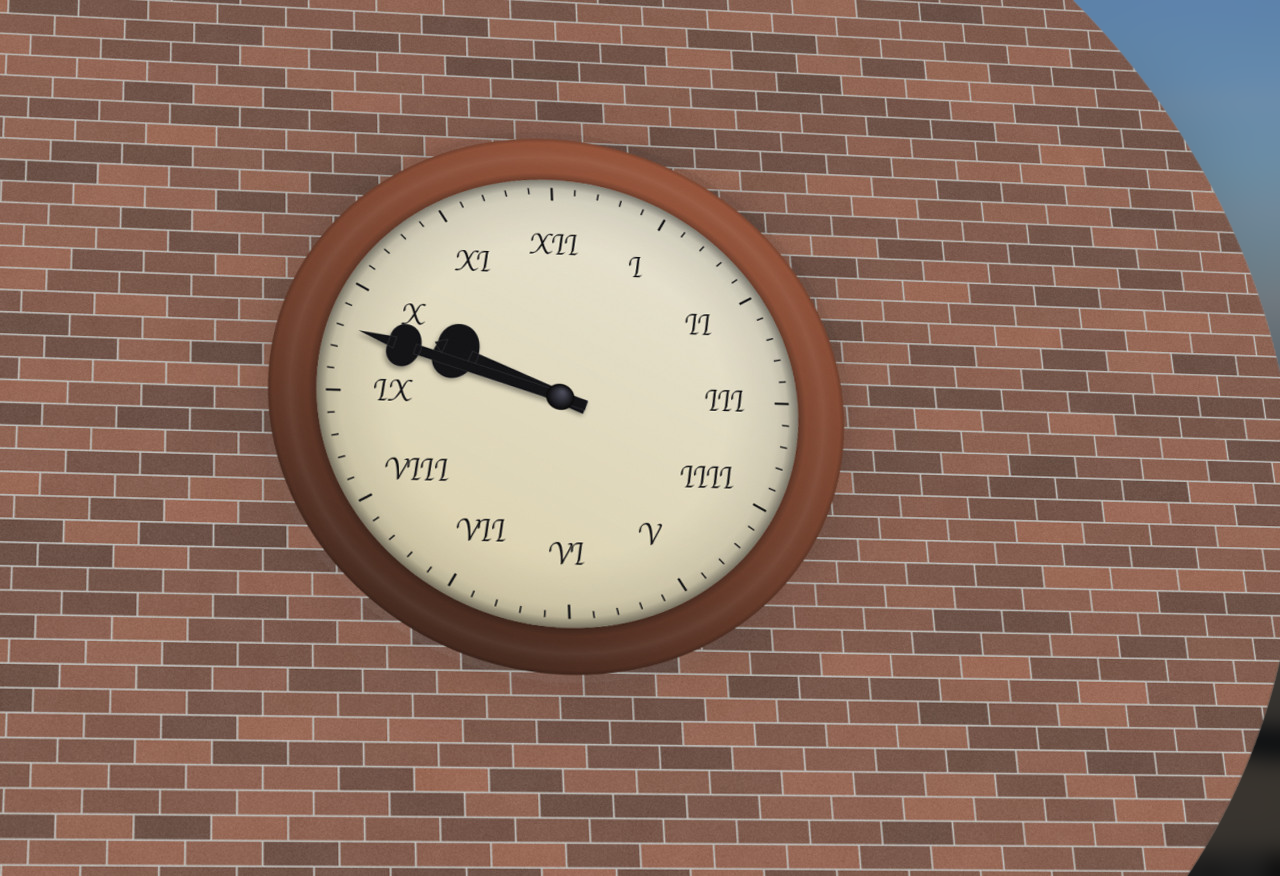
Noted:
9,48
